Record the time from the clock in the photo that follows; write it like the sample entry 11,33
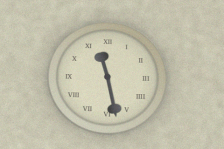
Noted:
11,28
